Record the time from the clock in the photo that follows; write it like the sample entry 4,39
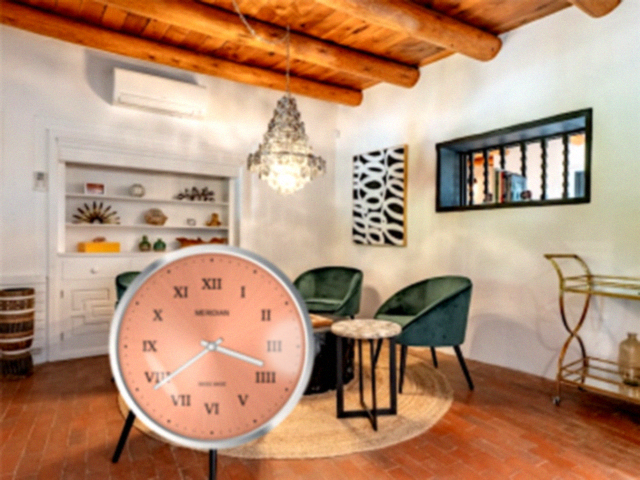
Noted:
3,39
